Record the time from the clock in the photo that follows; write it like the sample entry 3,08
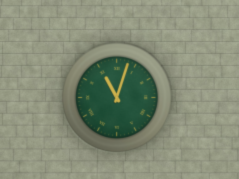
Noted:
11,03
